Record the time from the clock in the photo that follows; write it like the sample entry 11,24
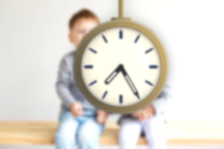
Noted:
7,25
